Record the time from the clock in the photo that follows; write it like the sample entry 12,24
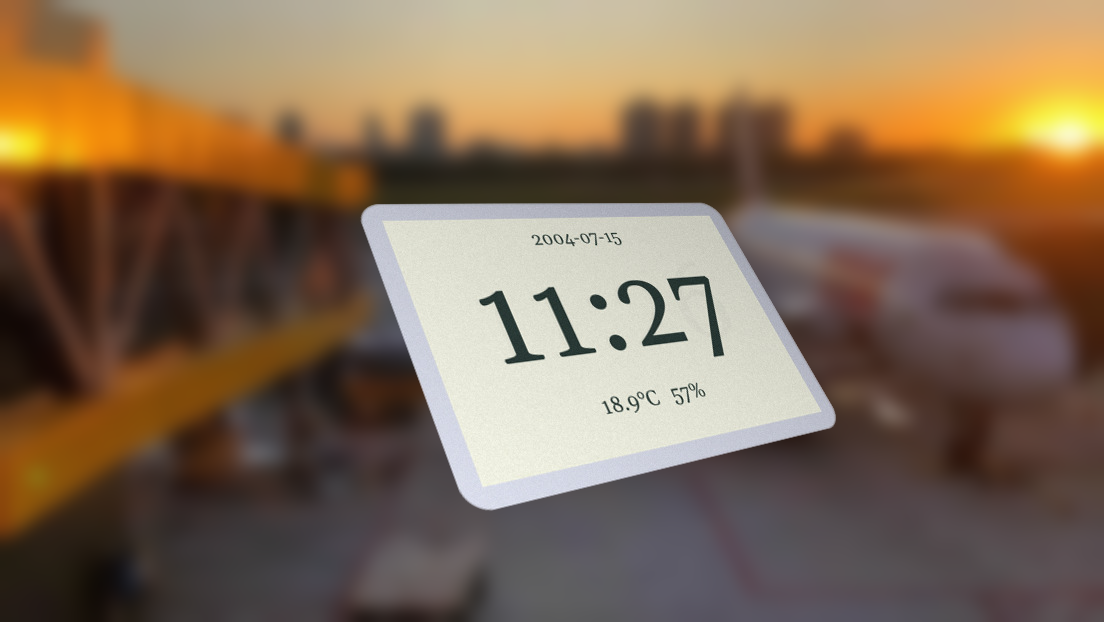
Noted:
11,27
